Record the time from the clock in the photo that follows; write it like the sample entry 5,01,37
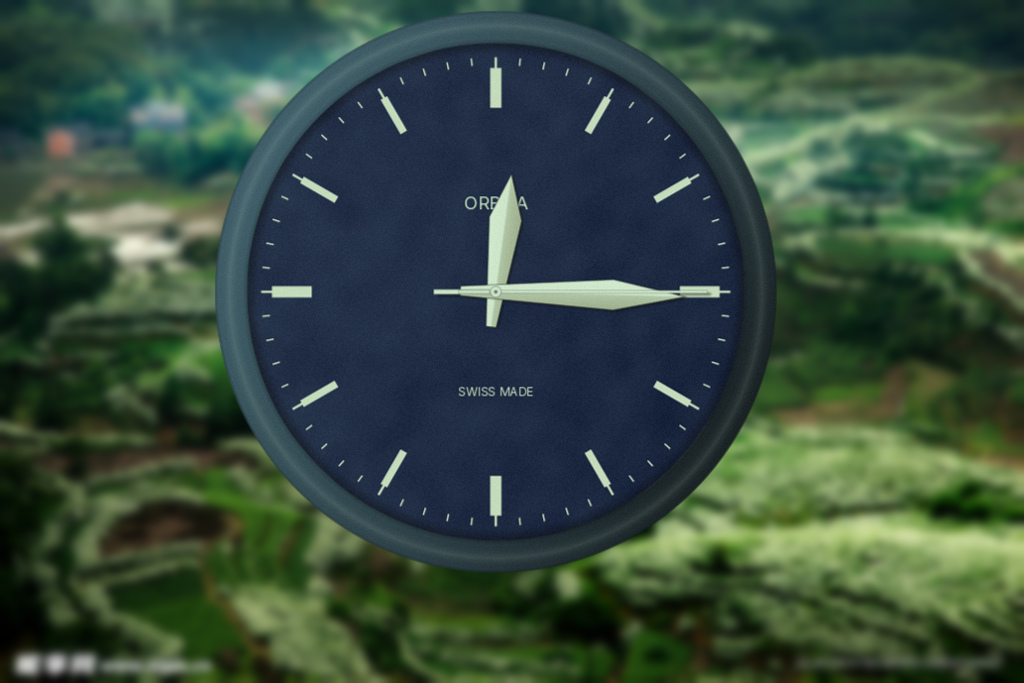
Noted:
12,15,15
